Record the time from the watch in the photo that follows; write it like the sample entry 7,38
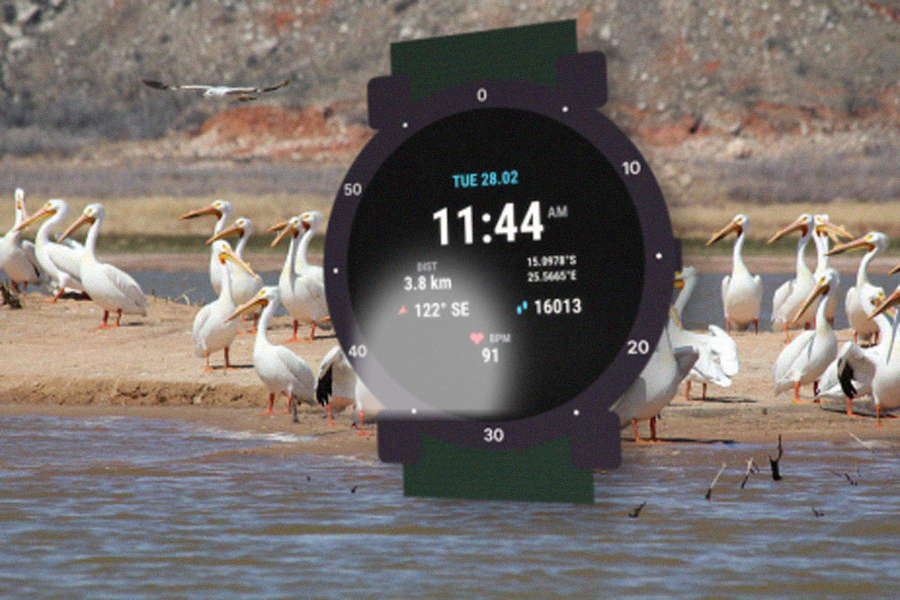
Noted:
11,44
